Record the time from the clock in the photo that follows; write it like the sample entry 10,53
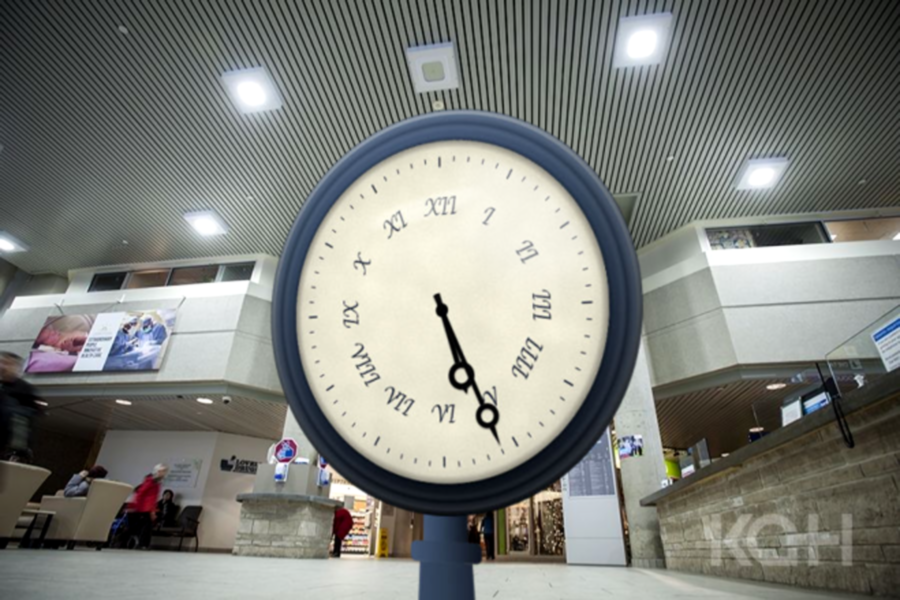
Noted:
5,26
